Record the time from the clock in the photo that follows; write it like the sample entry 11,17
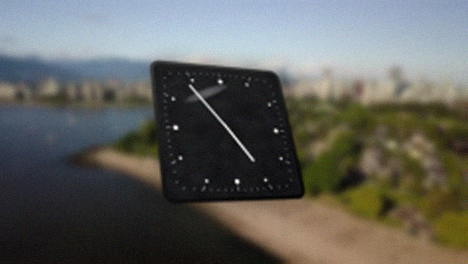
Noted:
4,54
